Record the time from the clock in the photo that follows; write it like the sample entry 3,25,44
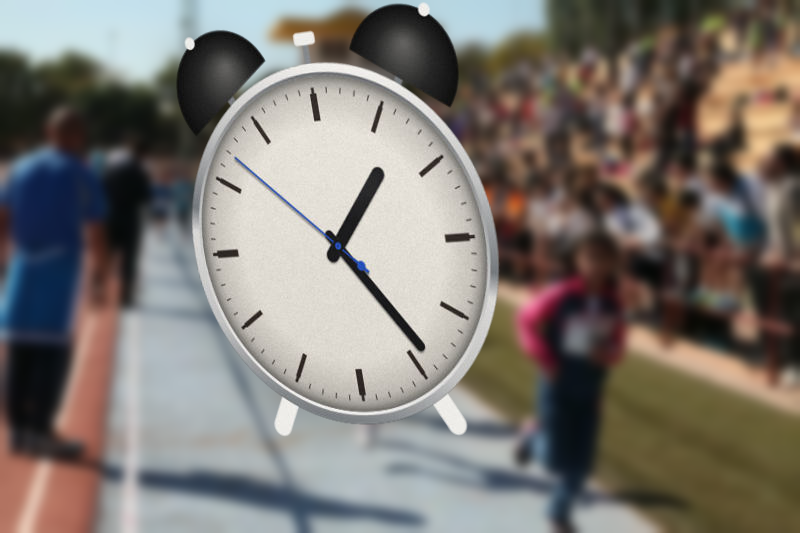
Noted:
1,23,52
